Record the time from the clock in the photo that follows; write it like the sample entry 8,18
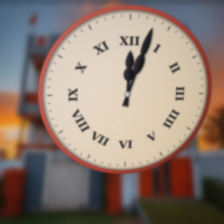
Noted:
12,03
